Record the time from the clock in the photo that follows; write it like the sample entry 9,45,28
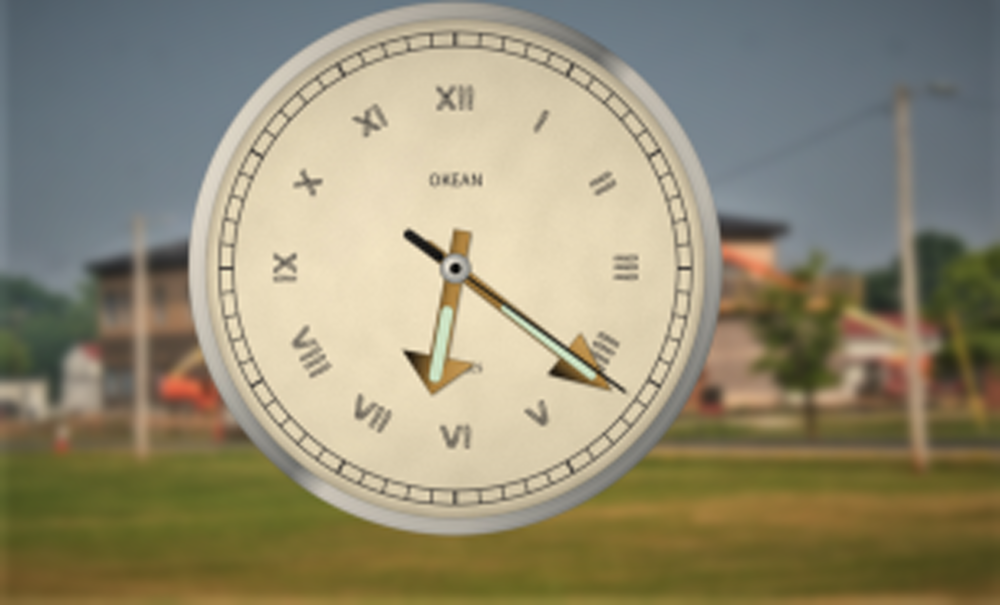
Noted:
6,21,21
